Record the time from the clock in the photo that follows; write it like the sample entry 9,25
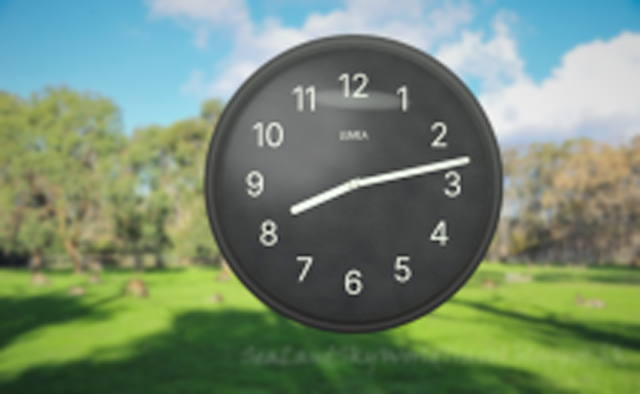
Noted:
8,13
